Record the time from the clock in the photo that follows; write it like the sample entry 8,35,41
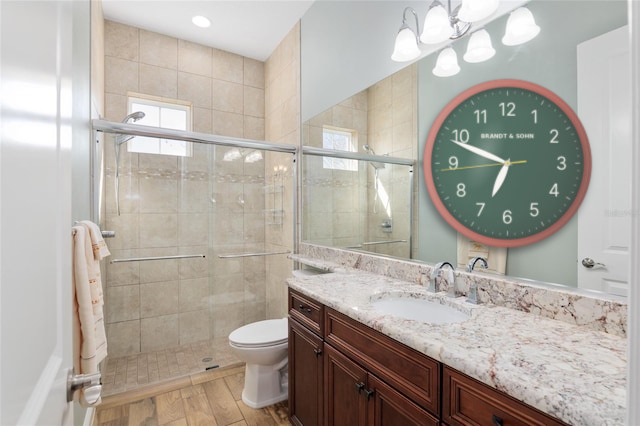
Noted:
6,48,44
